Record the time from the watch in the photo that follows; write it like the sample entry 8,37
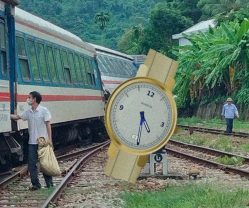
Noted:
4,28
